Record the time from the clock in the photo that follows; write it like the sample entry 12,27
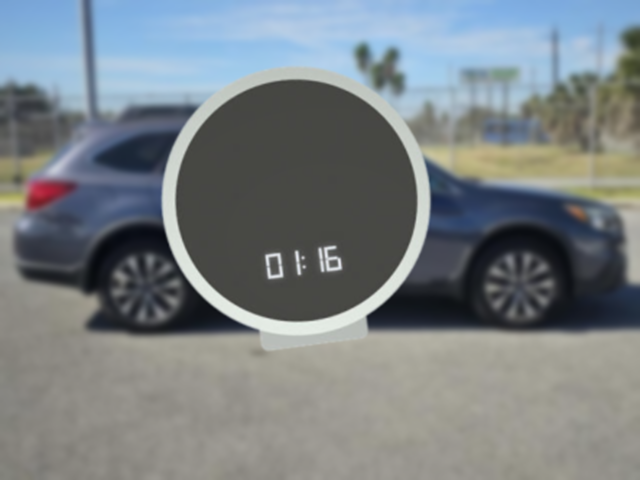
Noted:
1,16
